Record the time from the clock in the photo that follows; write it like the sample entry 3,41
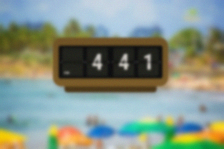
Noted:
4,41
